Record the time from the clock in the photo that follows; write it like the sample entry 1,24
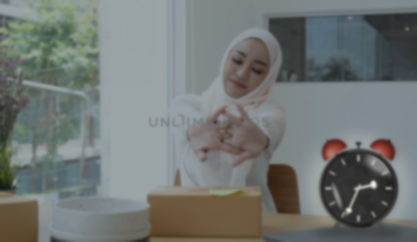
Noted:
2,34
